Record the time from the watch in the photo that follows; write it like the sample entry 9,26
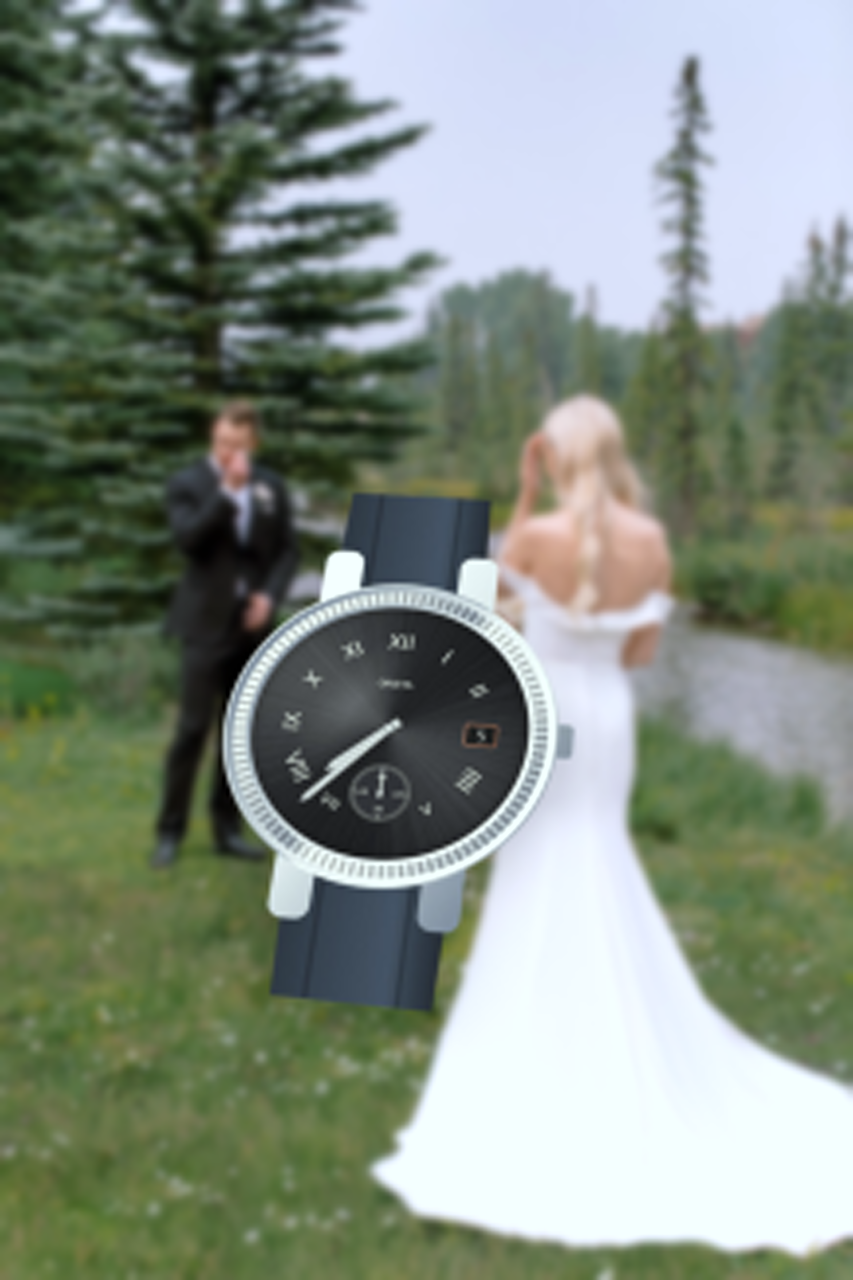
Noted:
7,37
